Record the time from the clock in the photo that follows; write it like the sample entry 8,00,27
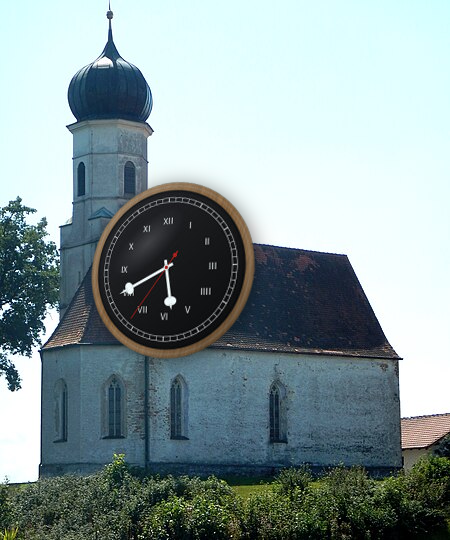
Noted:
5,40,36
